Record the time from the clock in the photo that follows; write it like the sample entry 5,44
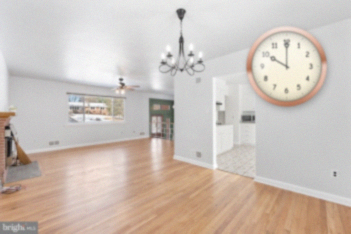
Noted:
10,00
